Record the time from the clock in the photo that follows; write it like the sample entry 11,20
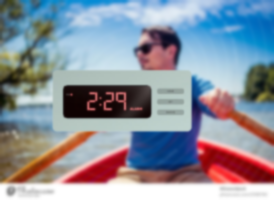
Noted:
2,29
